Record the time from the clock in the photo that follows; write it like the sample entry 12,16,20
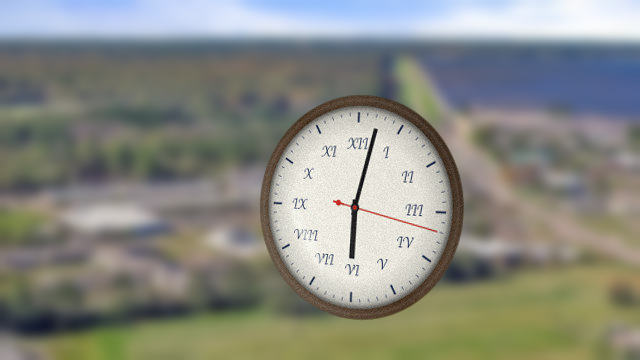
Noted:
6,02,17
